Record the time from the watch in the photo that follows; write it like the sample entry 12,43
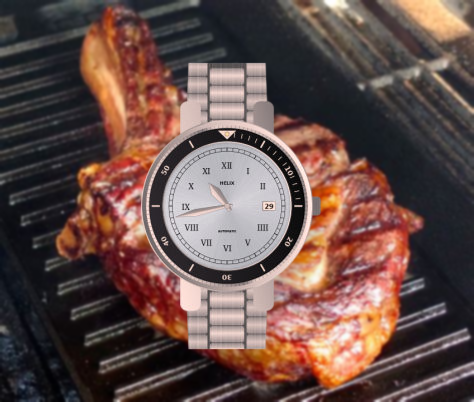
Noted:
10,43
